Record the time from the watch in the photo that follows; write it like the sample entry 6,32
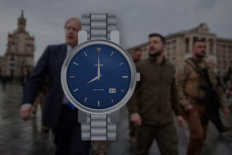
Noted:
8,00
